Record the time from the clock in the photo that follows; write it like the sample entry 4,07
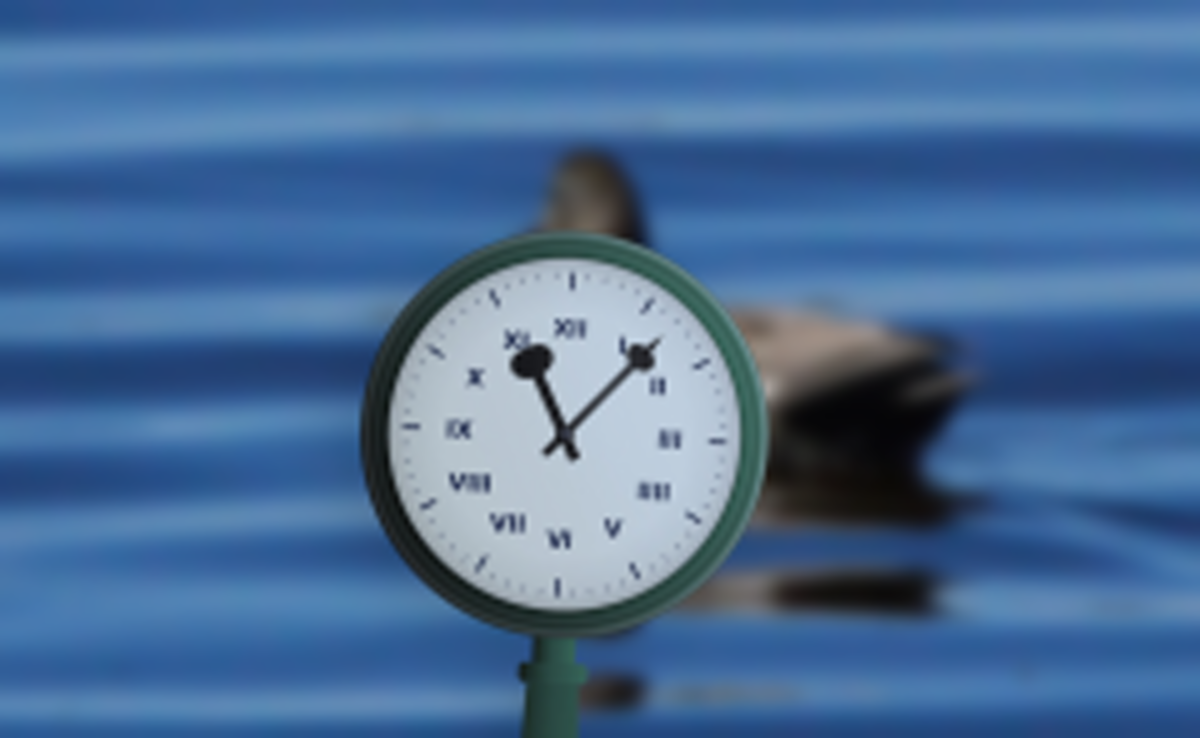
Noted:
11,07
